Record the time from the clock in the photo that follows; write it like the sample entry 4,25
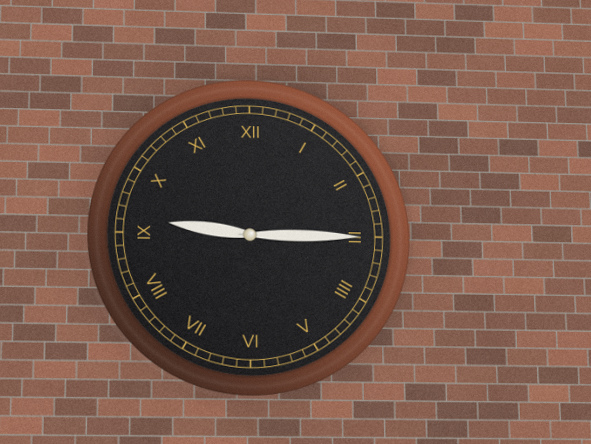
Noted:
9,15
